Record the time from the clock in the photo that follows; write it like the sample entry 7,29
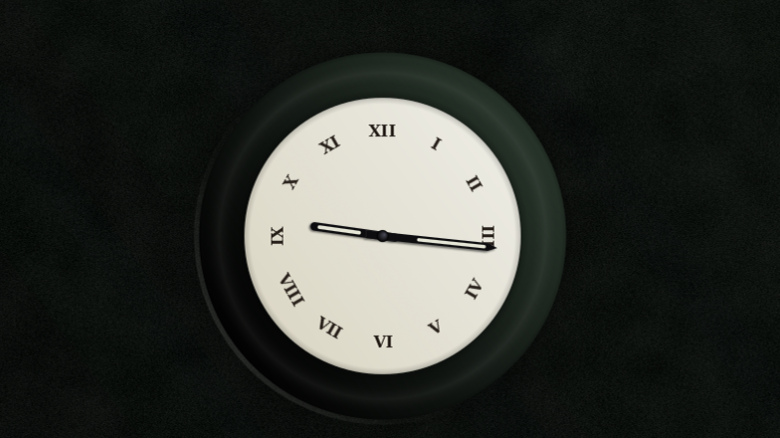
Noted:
9,16
